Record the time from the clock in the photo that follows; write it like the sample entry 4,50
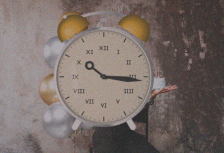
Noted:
10,16
